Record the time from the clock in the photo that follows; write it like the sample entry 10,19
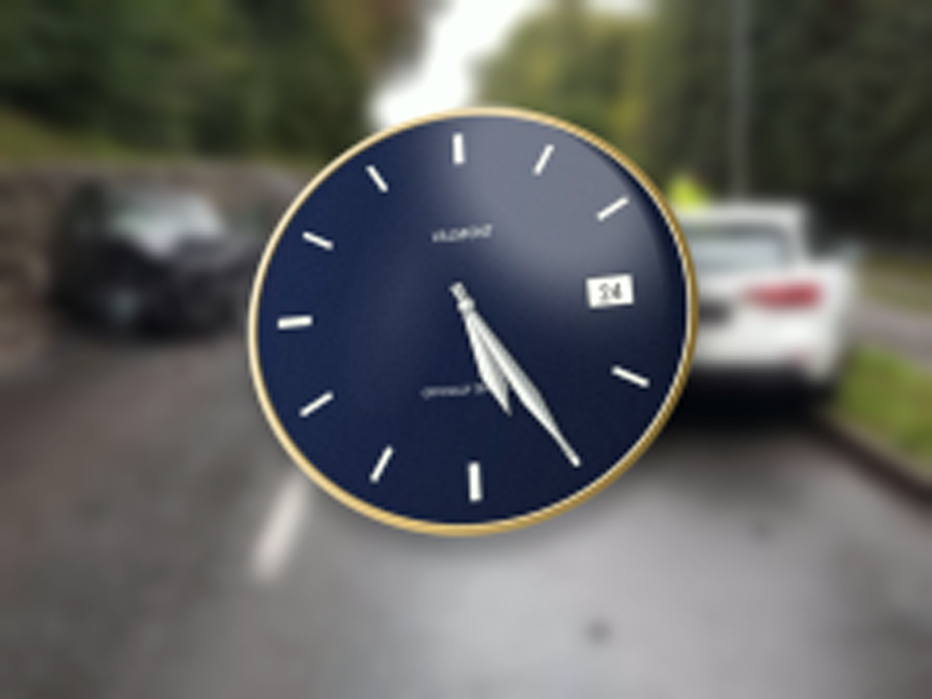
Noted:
5,25
